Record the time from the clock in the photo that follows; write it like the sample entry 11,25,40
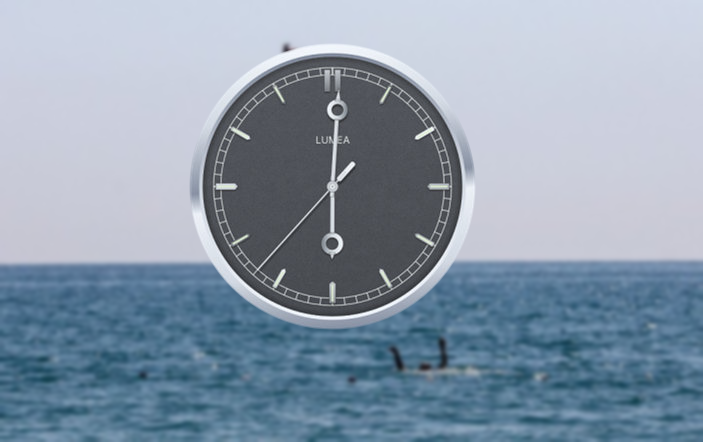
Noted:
6,00,37
